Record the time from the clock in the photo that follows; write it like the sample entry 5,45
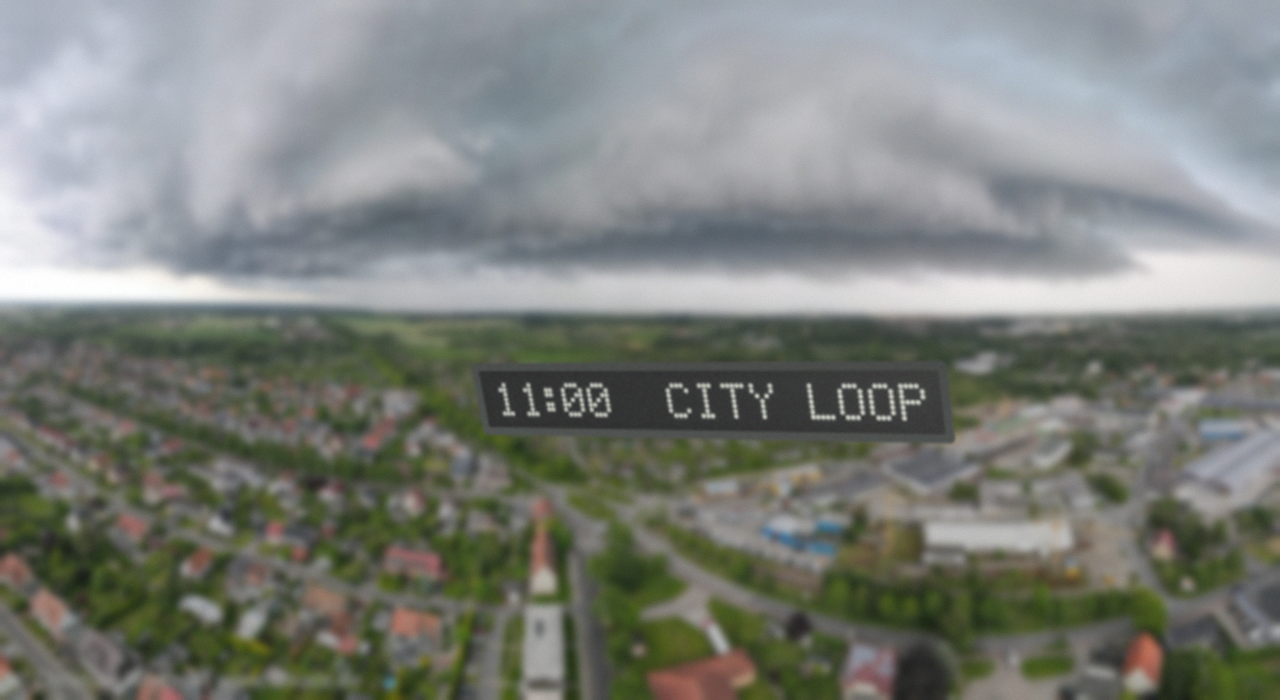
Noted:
11,00
